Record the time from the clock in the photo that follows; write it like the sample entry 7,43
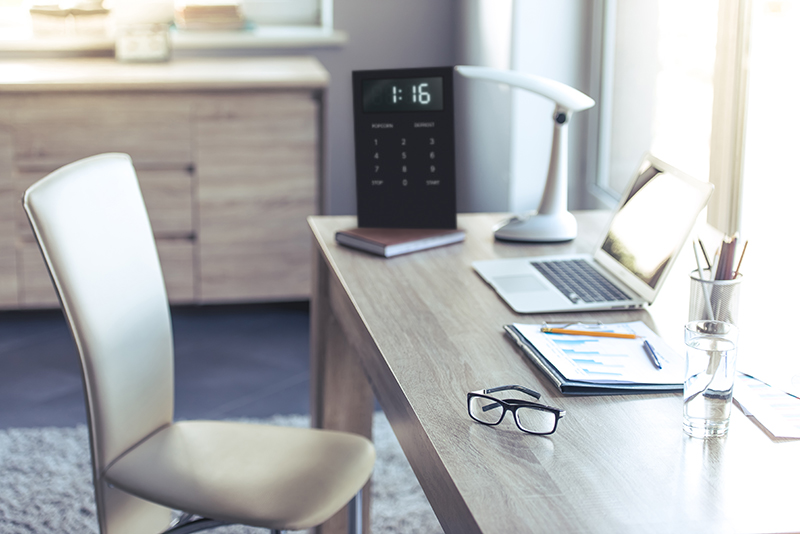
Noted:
1,16
